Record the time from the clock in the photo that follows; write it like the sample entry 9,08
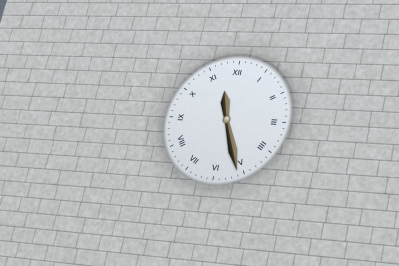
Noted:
11,26
